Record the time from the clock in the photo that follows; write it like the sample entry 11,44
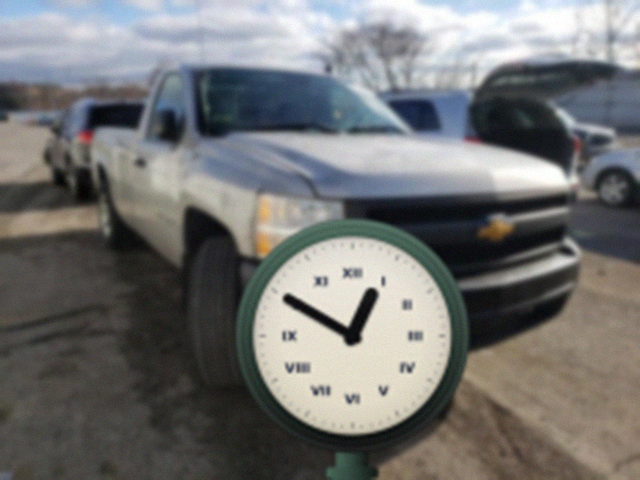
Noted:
12,50
